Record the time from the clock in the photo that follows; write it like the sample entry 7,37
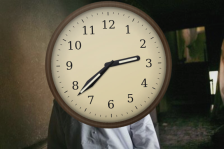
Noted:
2,38
